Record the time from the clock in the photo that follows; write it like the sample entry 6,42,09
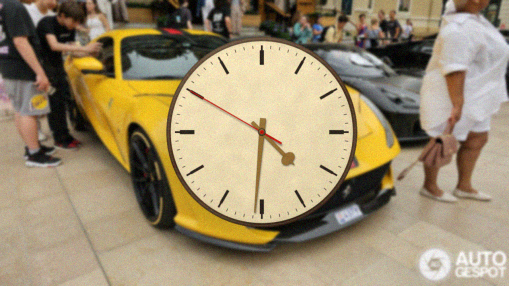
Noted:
4,30,50
